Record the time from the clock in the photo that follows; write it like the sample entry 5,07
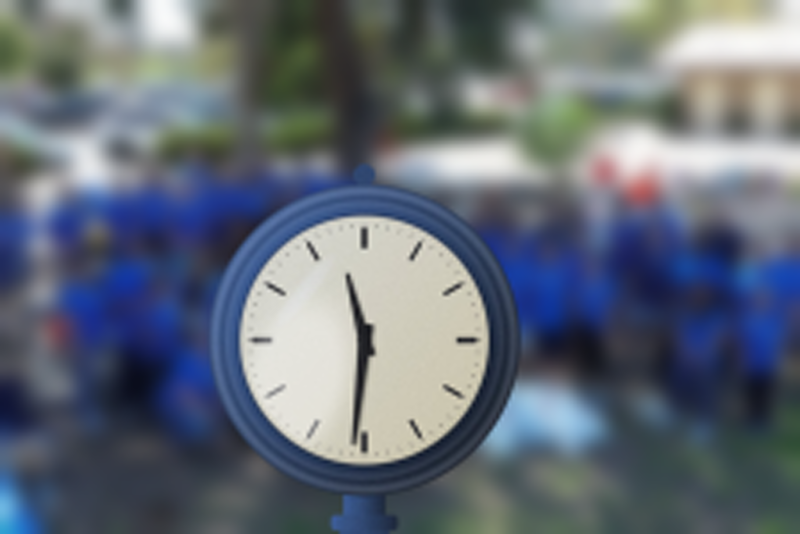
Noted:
11,31
